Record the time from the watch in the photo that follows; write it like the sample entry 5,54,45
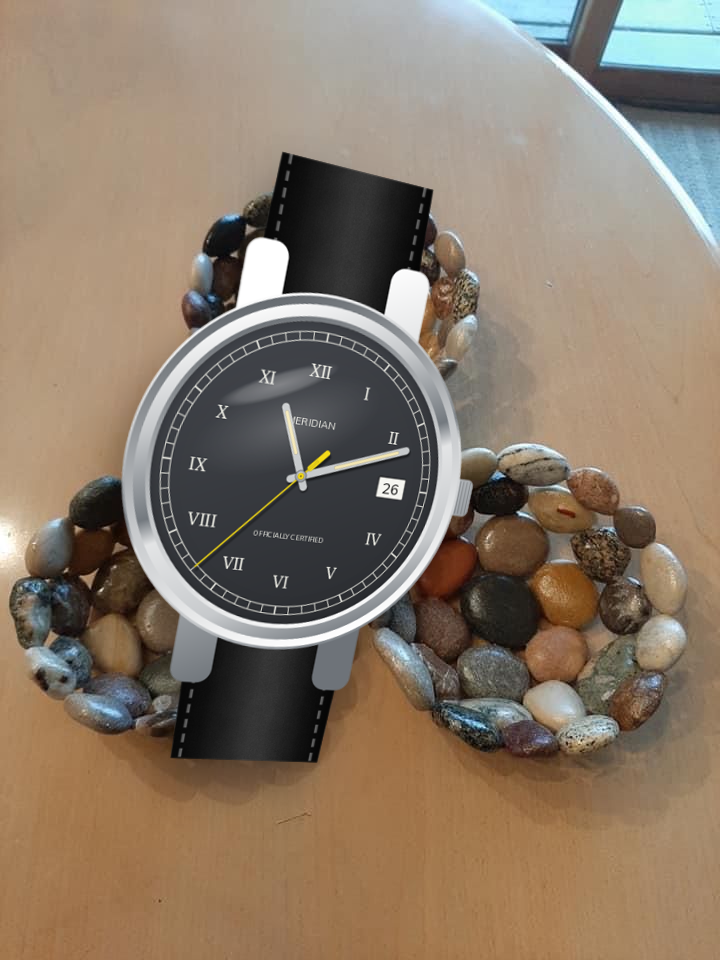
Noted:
11,11,37
